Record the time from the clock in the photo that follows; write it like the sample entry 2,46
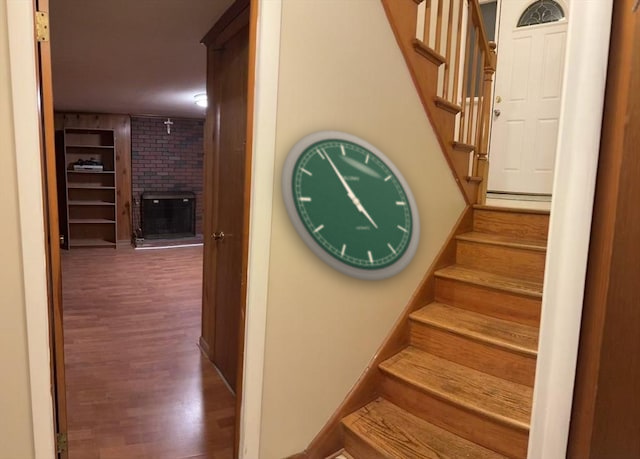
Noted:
4,56
